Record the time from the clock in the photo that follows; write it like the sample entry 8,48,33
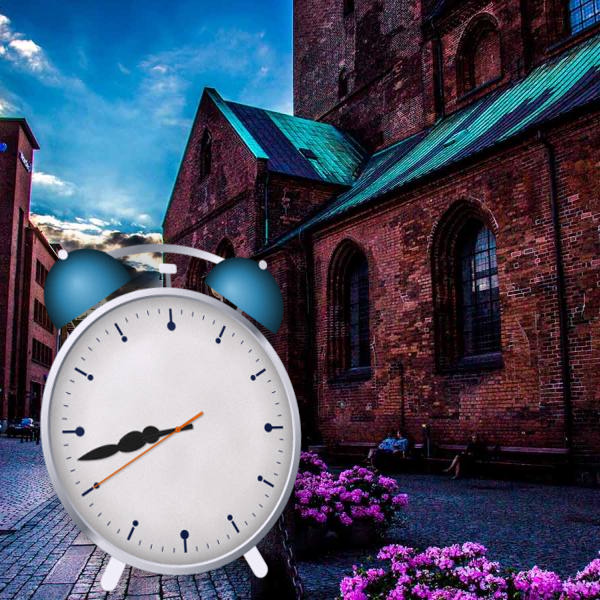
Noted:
8,42,40
